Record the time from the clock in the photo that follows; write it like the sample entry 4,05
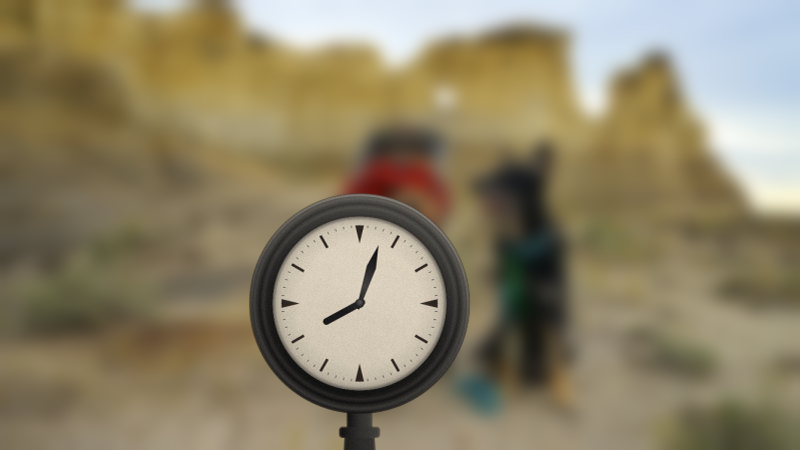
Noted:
8,03
